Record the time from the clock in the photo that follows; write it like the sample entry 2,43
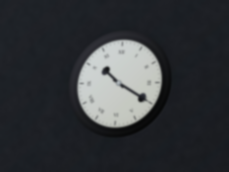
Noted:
10,20
